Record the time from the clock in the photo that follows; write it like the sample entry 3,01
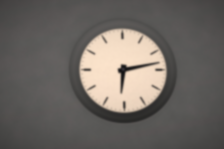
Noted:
6,13
